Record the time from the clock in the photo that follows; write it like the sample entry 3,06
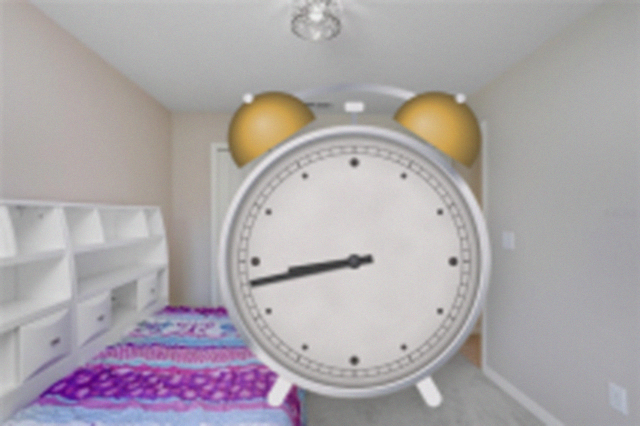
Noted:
8,43
